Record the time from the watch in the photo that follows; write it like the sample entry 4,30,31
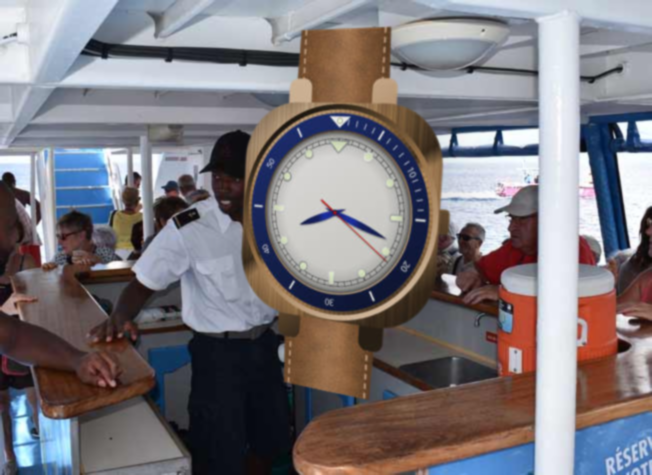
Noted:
8,18,21
